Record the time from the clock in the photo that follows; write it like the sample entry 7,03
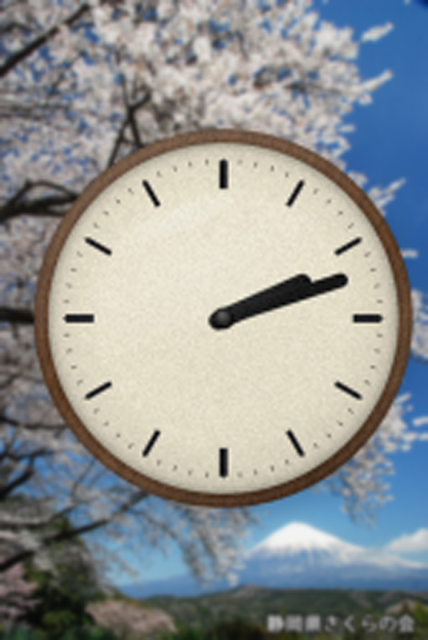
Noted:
2,12
